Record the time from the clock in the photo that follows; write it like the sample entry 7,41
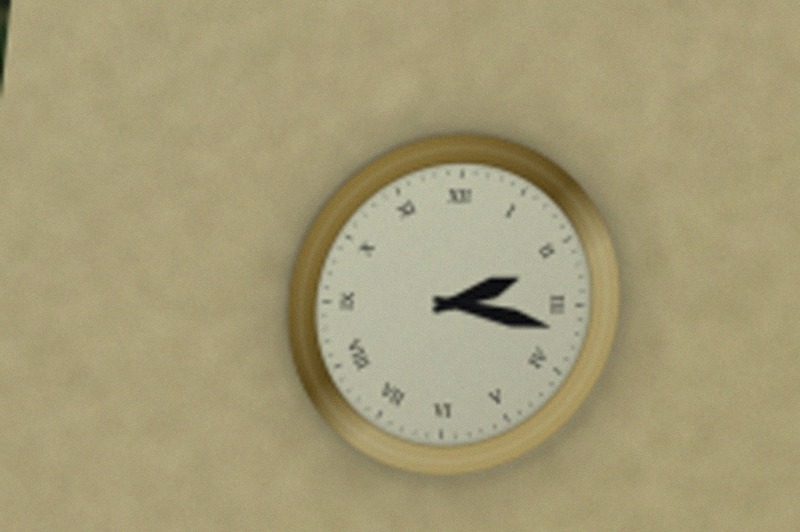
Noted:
2,17
